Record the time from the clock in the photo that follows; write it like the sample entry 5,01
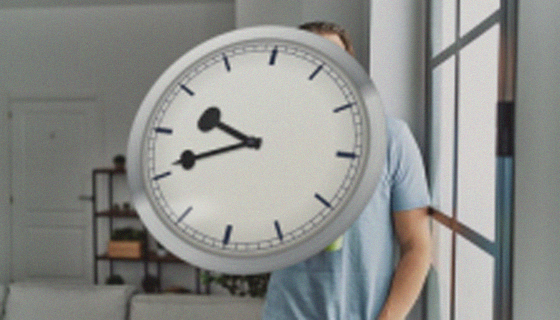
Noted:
9,41
